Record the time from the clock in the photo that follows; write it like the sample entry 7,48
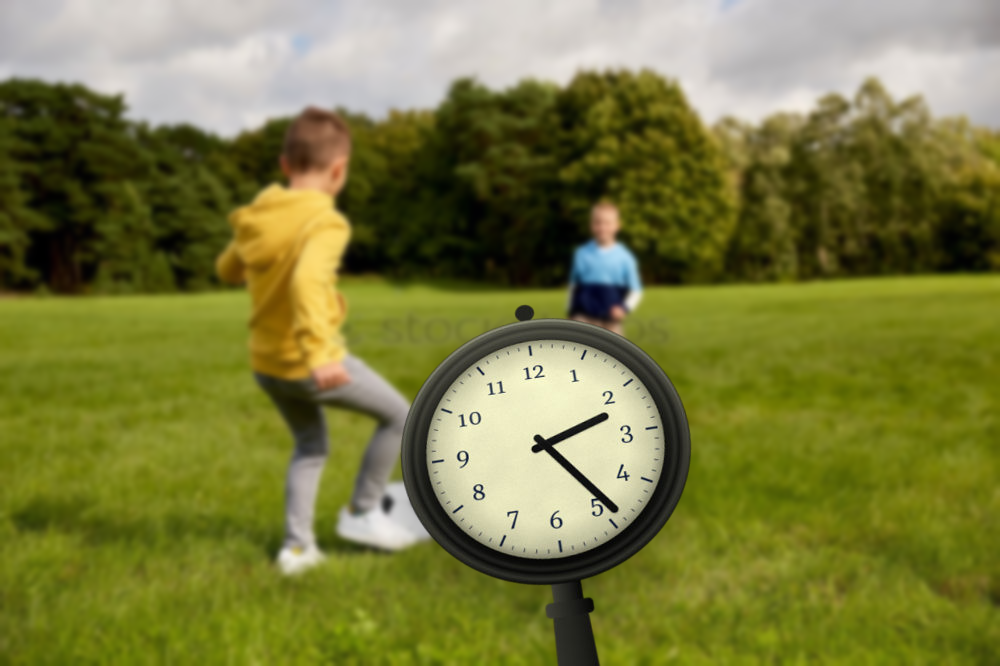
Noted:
2,24
